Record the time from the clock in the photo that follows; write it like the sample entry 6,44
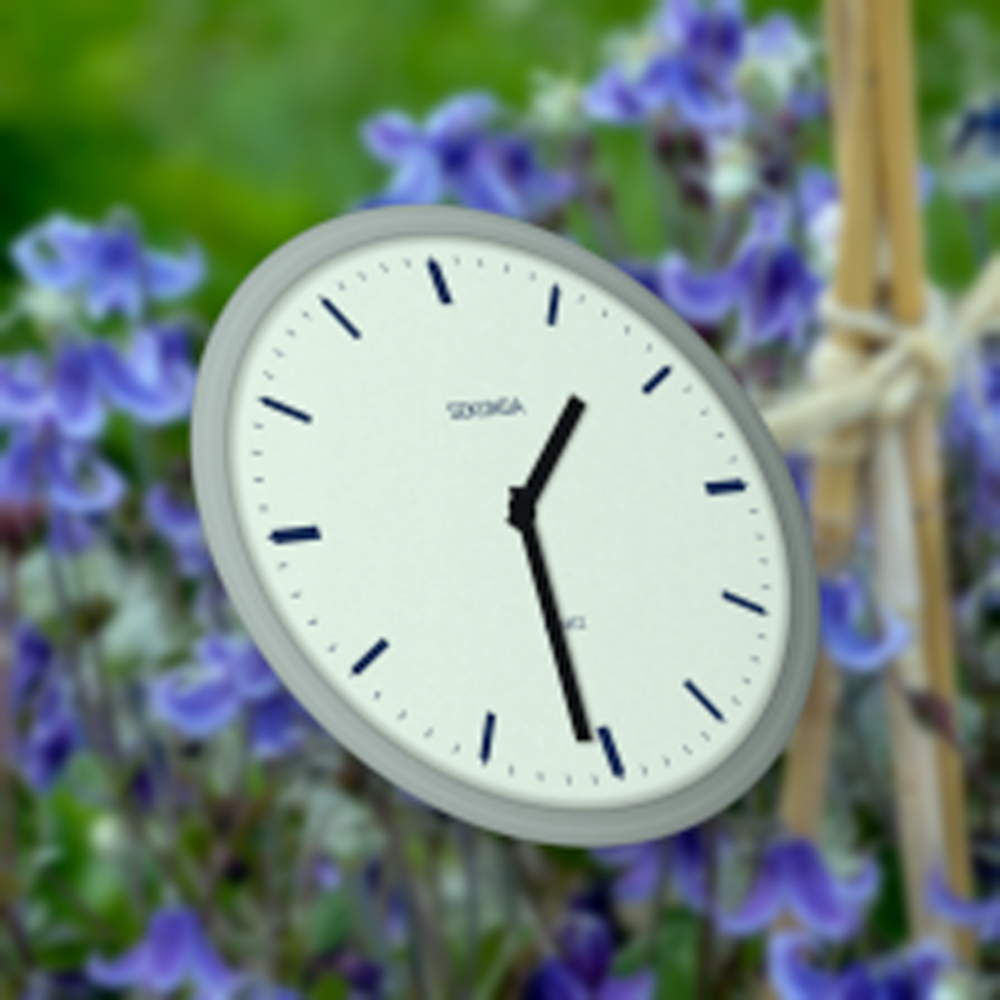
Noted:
1,31
